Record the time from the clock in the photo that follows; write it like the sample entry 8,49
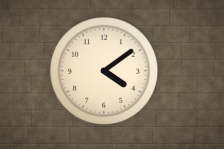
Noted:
4,09
